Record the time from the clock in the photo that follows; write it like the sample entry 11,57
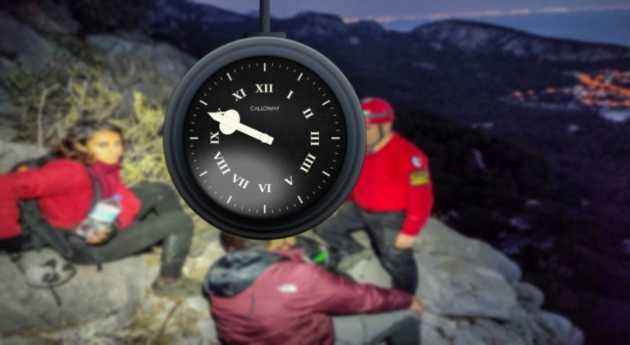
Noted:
9,49
